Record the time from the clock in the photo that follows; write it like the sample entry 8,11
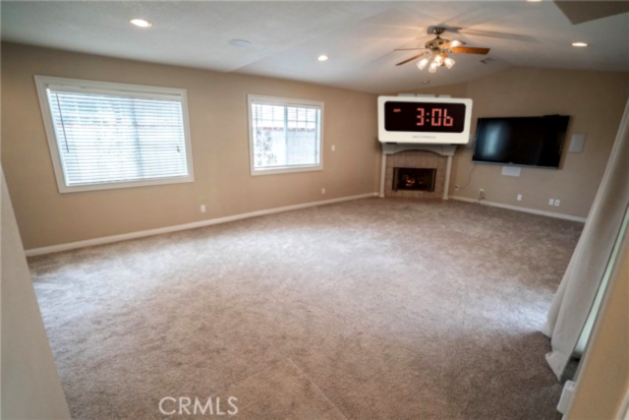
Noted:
3,06
